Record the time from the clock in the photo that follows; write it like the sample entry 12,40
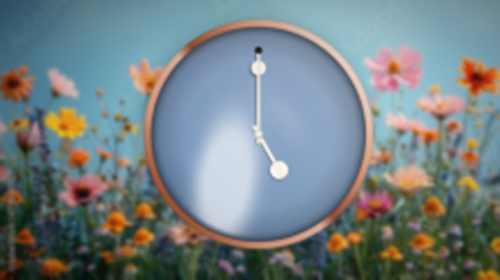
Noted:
5,00
